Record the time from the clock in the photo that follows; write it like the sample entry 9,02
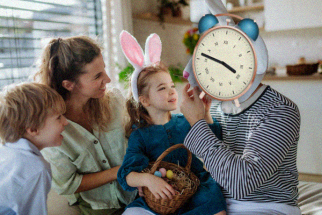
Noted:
3,47
